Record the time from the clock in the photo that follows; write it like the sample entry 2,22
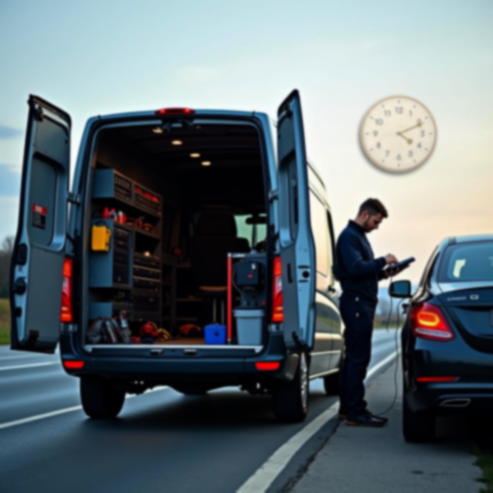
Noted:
4,11
